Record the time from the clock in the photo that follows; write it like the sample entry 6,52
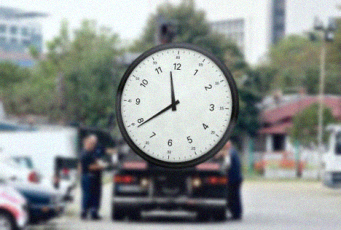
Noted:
11,39
